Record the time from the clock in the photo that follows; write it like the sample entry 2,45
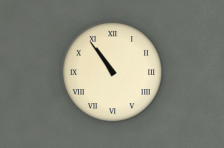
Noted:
10,54
